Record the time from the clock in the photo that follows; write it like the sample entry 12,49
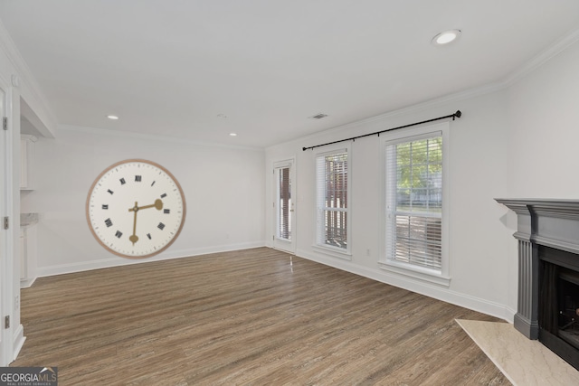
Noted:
2,30
